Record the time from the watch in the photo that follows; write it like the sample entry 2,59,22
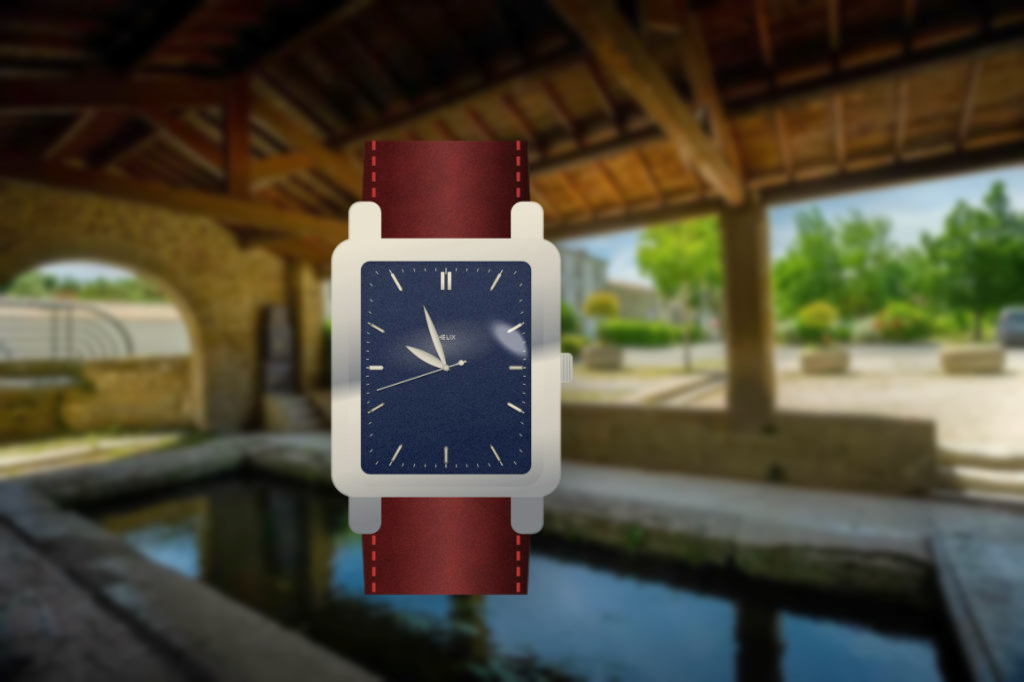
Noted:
9,56,42
